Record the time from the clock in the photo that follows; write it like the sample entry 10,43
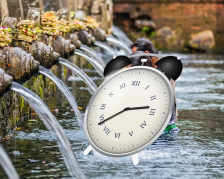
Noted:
2,39
